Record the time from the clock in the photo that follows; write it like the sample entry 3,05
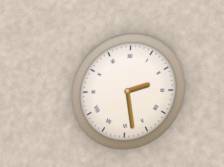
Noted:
2,28
